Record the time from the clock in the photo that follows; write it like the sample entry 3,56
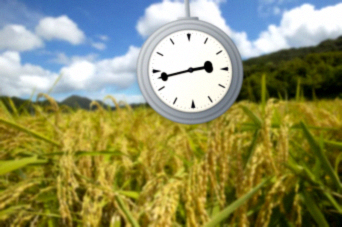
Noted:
2,43
